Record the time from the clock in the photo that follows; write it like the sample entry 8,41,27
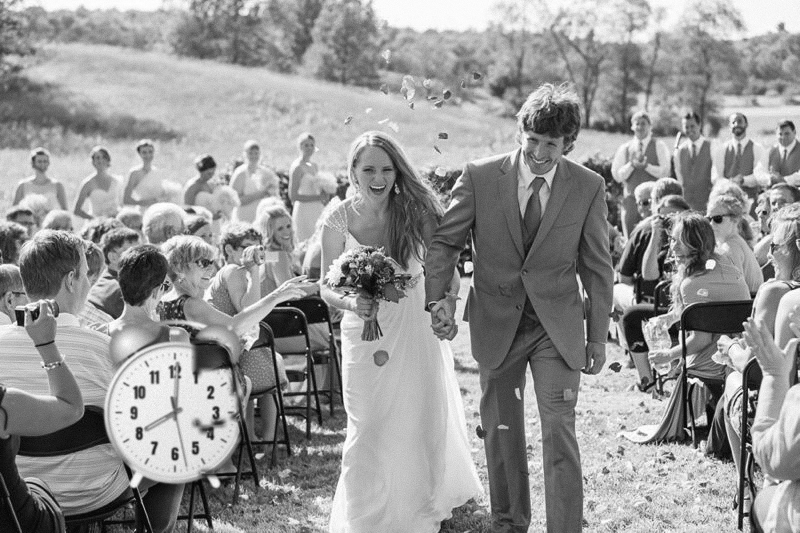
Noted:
8,00,28
